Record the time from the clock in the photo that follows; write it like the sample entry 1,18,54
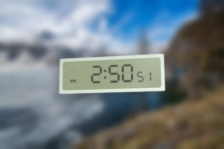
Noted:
2,50,51
